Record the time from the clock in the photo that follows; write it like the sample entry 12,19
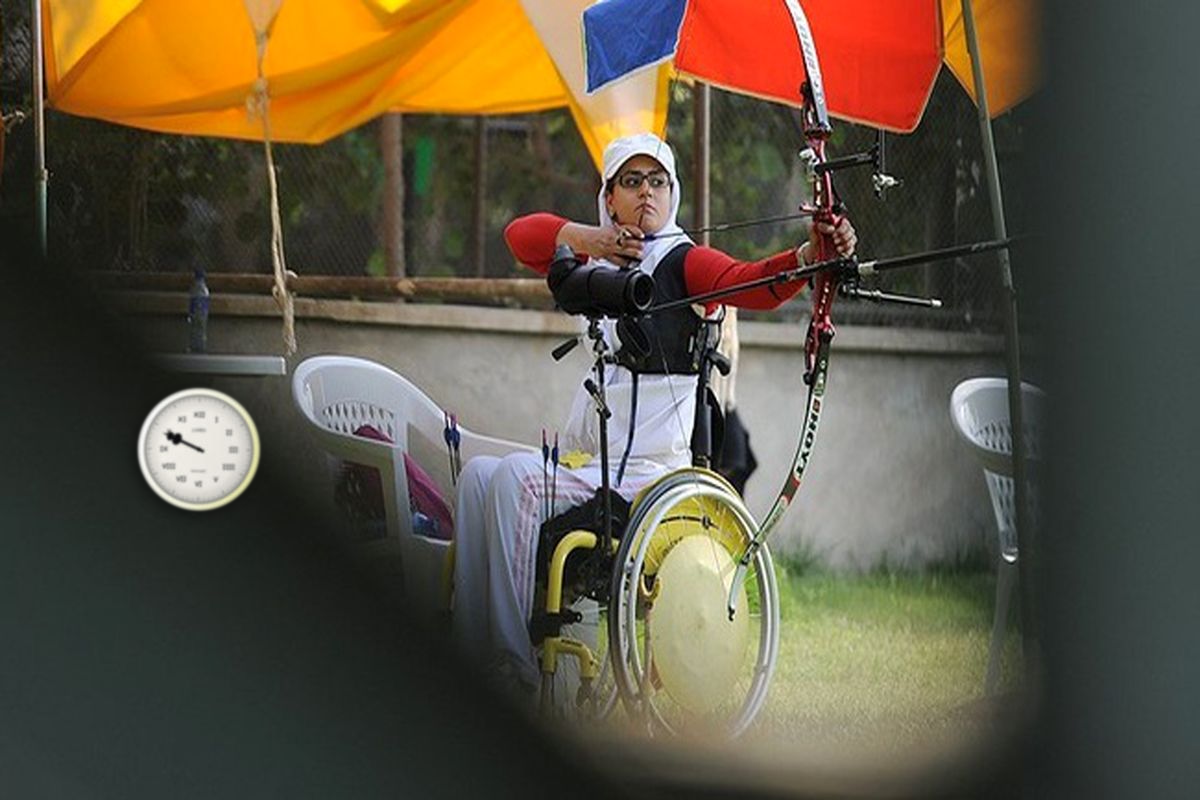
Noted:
9,49
